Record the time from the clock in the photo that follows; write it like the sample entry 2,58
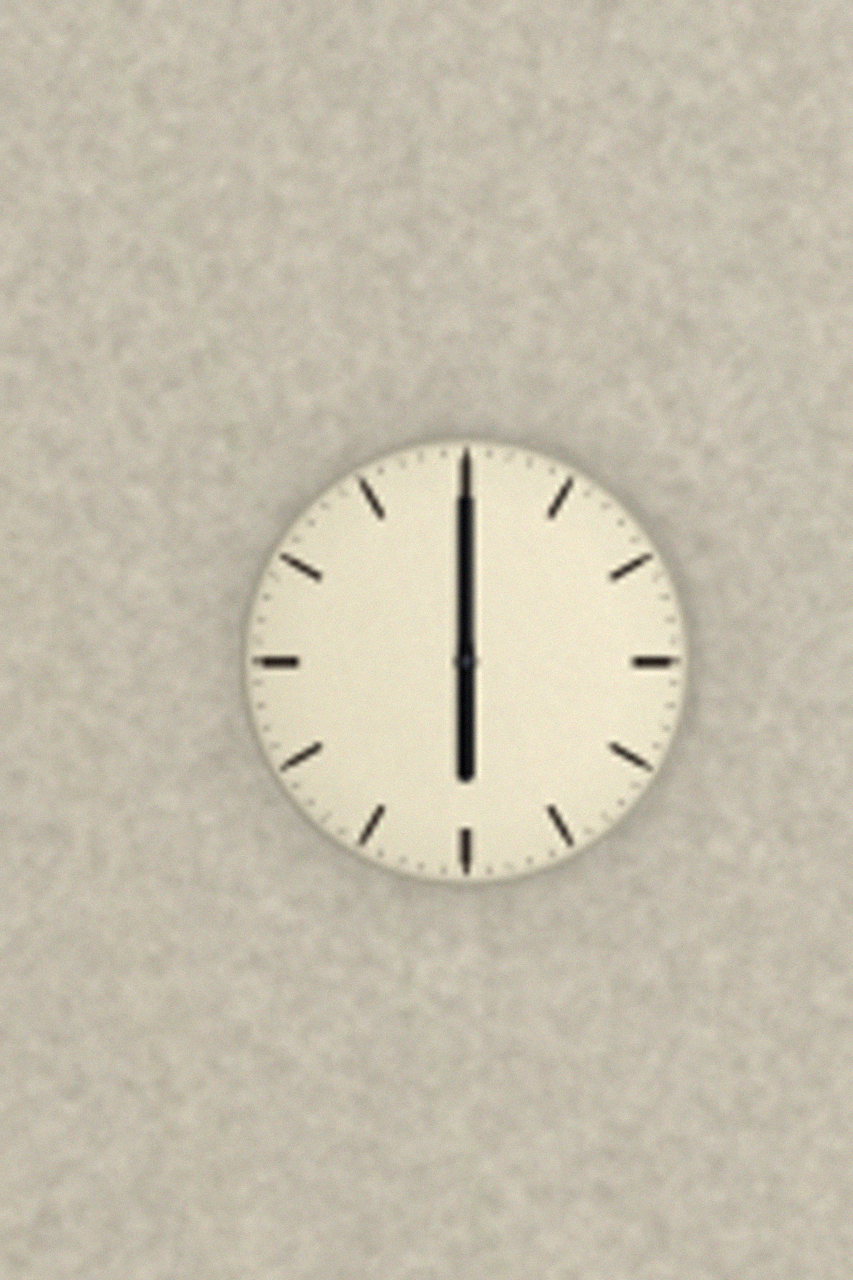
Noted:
6,00
